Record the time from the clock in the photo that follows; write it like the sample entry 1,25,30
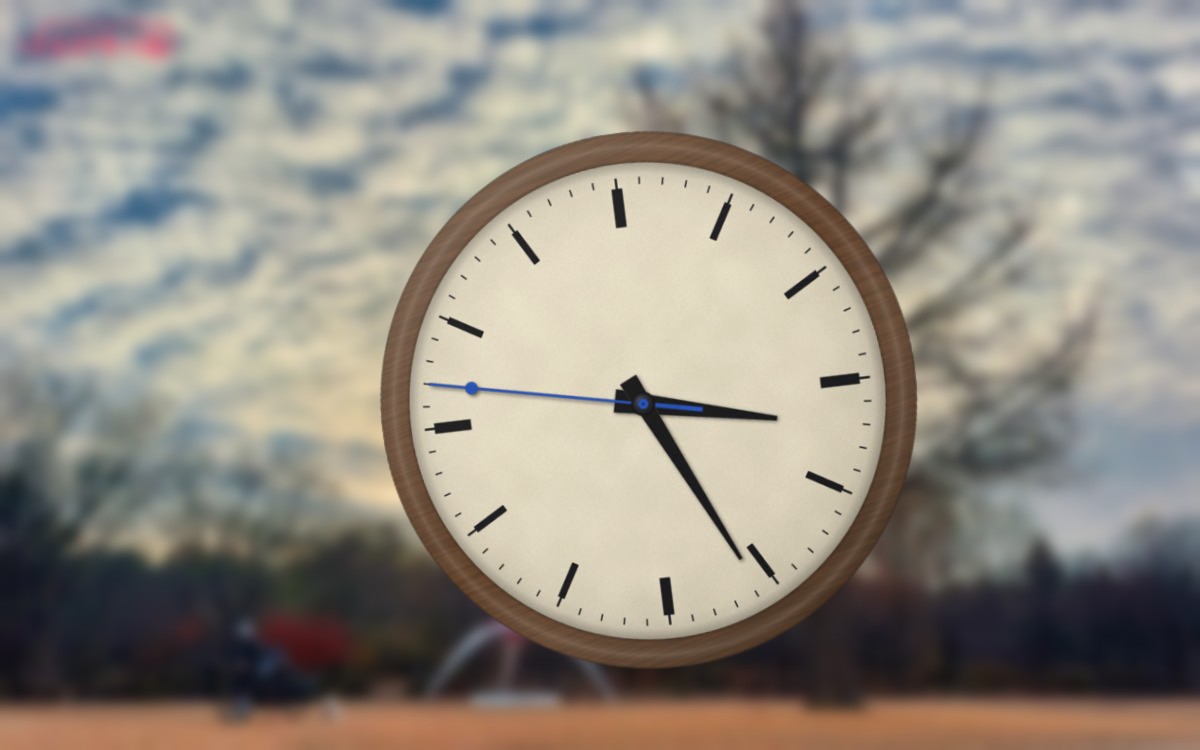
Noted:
3,25,47
